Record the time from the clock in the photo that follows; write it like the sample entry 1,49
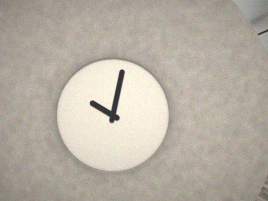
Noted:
10,02
